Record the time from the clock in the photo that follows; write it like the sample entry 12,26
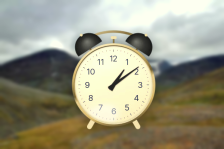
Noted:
1,09
